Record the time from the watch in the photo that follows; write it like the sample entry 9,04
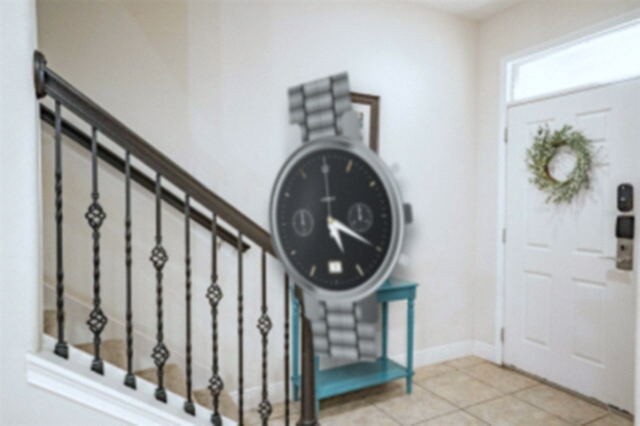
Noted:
5,20
